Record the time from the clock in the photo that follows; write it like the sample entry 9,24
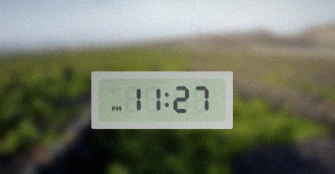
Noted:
11,27
